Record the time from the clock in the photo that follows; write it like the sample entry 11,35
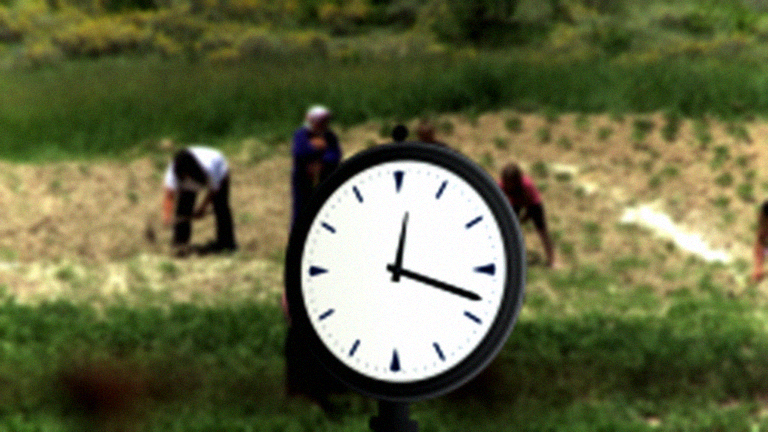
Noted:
12,18
